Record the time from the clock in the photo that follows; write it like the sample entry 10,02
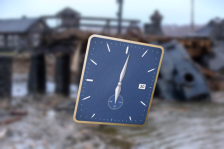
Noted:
6,01
